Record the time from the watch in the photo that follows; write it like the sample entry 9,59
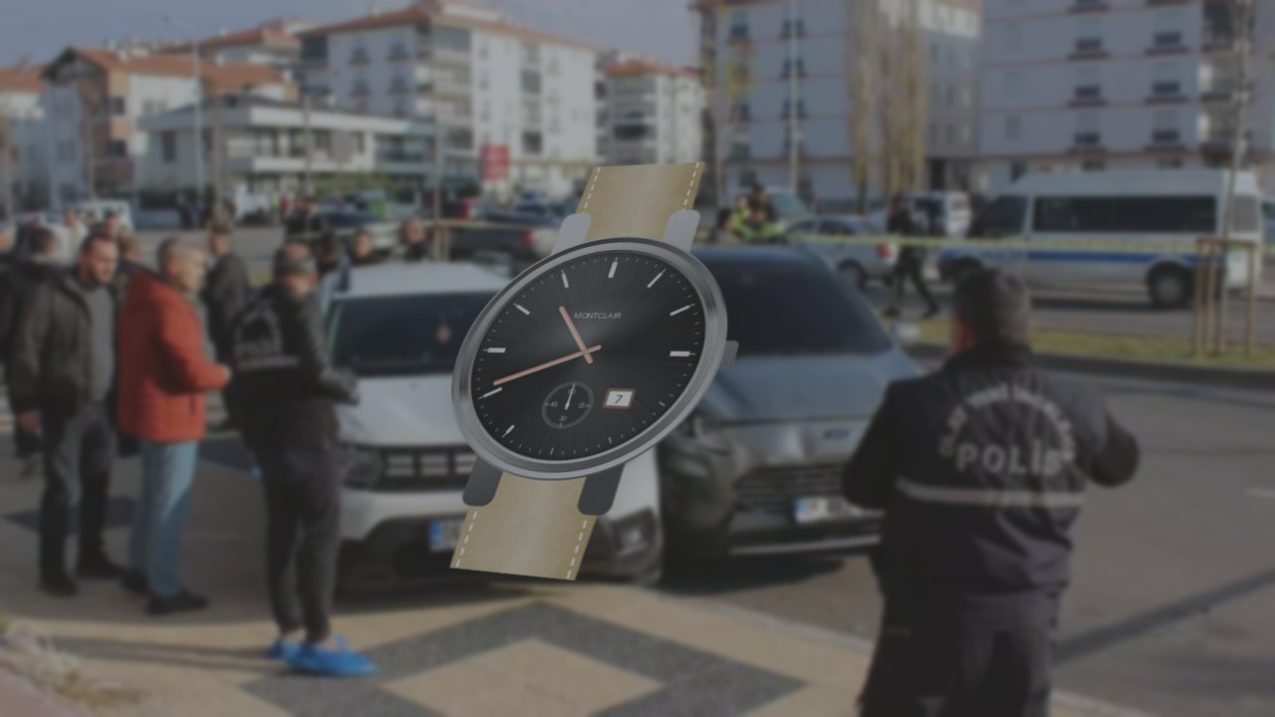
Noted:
10,41
